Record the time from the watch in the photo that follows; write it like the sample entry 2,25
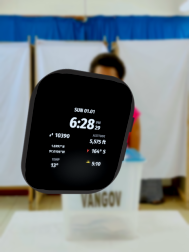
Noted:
6,28
